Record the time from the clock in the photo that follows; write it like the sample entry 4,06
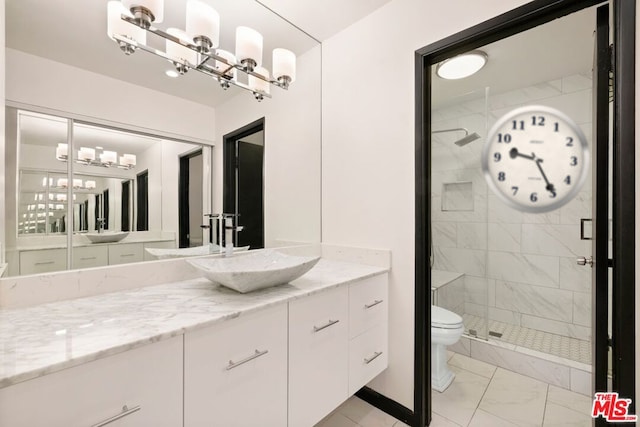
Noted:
9,25
